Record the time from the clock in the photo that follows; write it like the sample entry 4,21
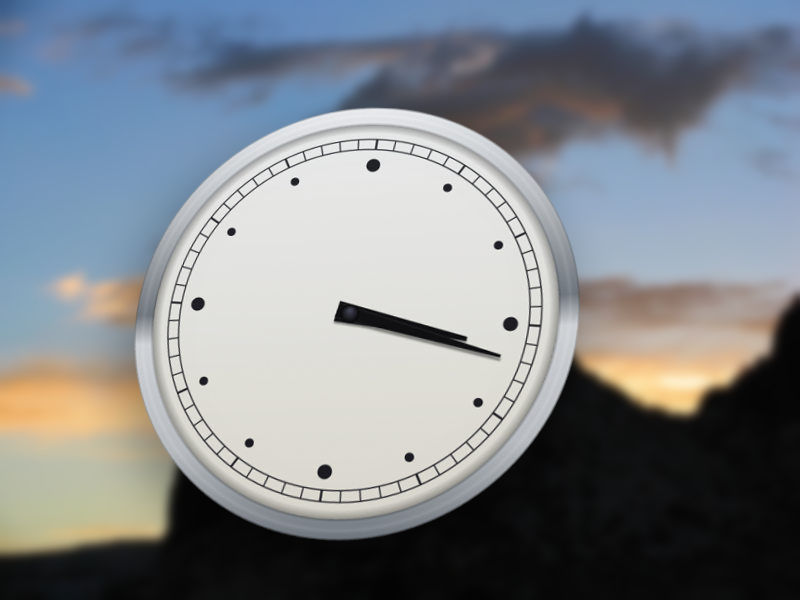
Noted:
3,17
